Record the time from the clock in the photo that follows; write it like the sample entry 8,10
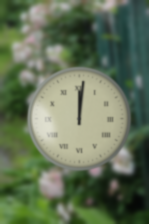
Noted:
12,01
